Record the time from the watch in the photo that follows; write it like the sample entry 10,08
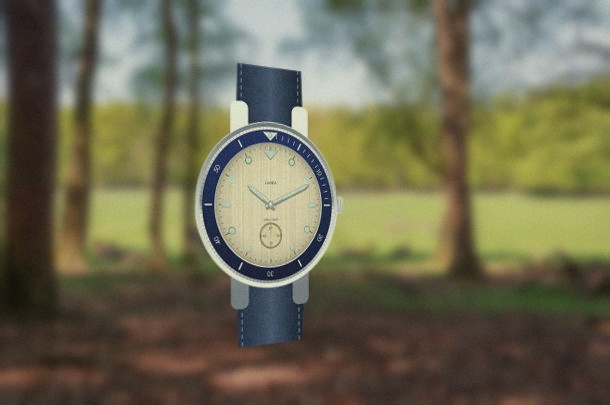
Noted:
10,11
